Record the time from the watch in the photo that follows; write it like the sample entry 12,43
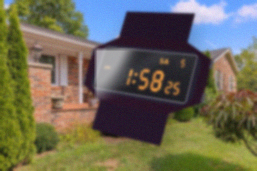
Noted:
1,58
